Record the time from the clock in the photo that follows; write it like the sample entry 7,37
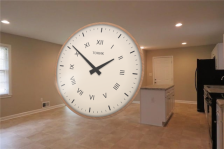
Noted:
1,51
